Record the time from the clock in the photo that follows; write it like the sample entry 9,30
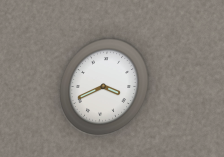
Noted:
3,41
